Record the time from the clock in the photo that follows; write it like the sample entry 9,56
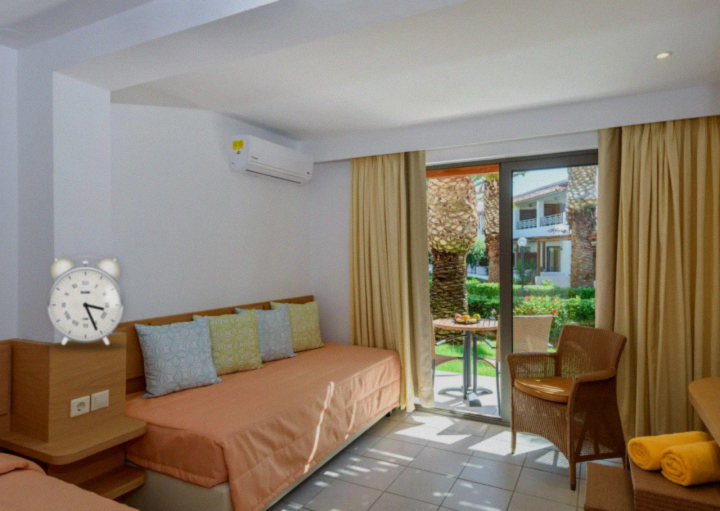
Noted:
3,26
